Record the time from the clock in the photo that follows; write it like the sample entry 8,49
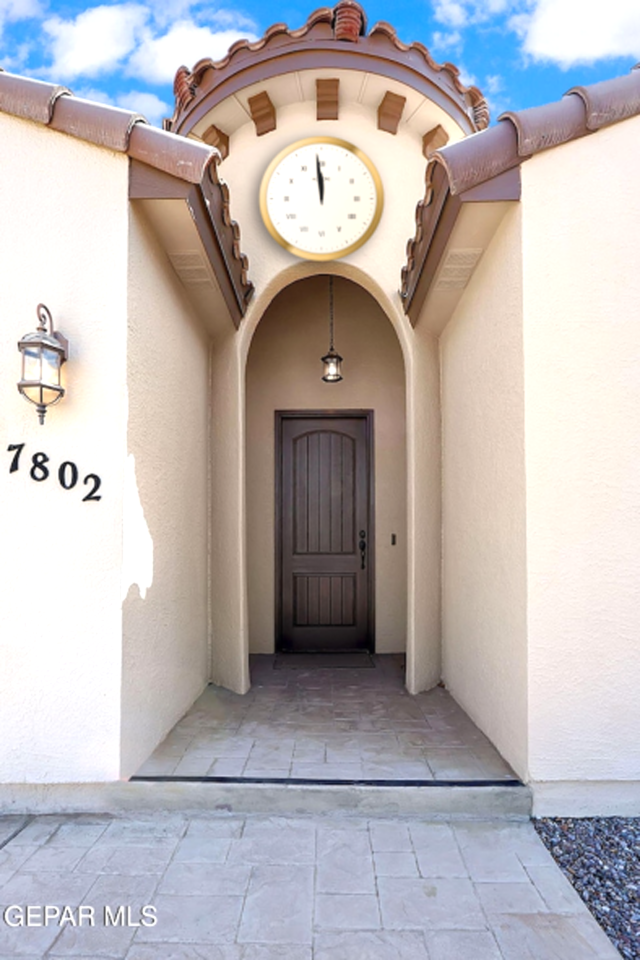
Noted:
11,59
